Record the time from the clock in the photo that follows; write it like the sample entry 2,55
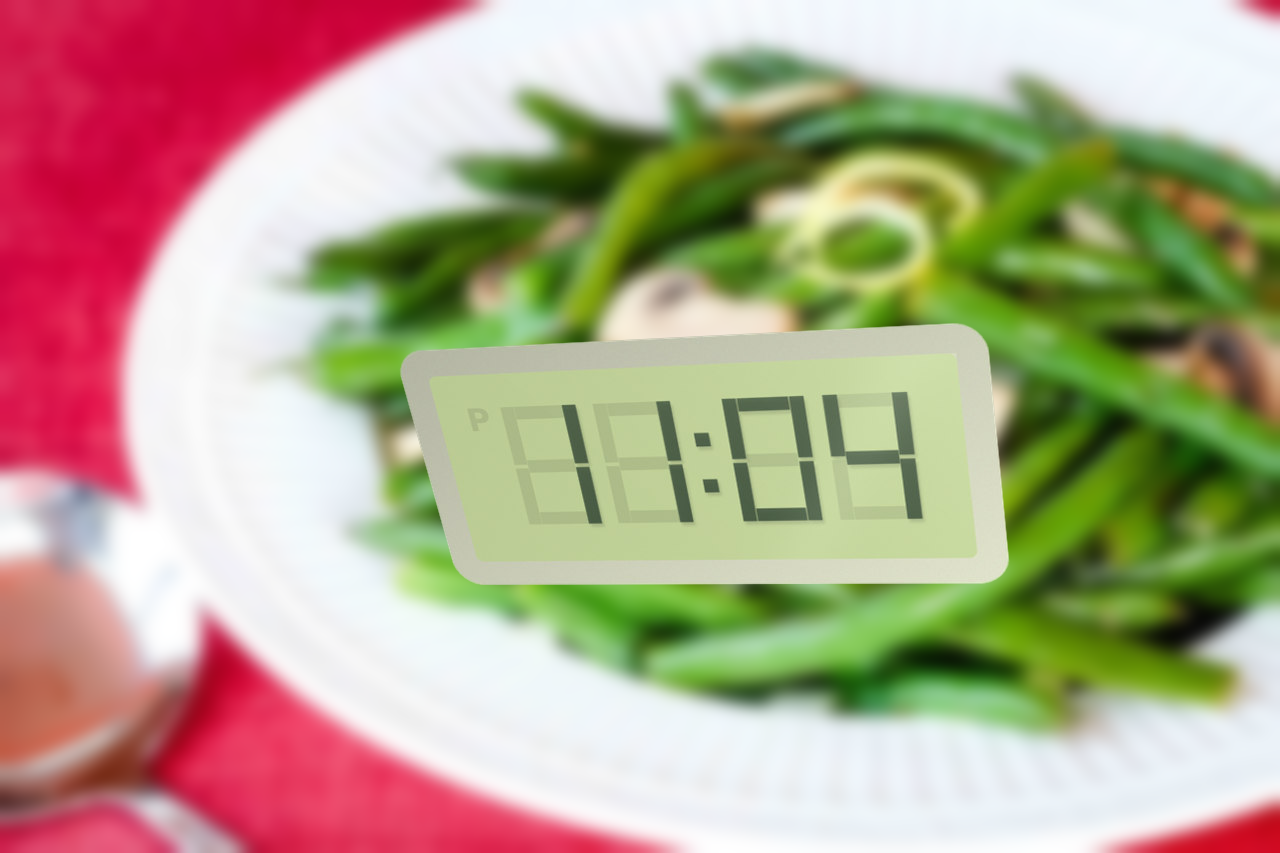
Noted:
11,04
